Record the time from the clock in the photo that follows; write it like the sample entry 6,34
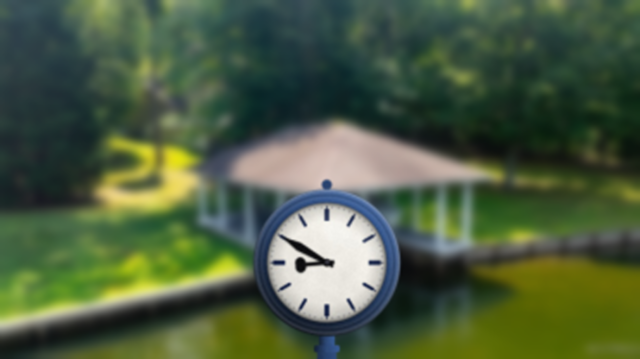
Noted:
8,50
